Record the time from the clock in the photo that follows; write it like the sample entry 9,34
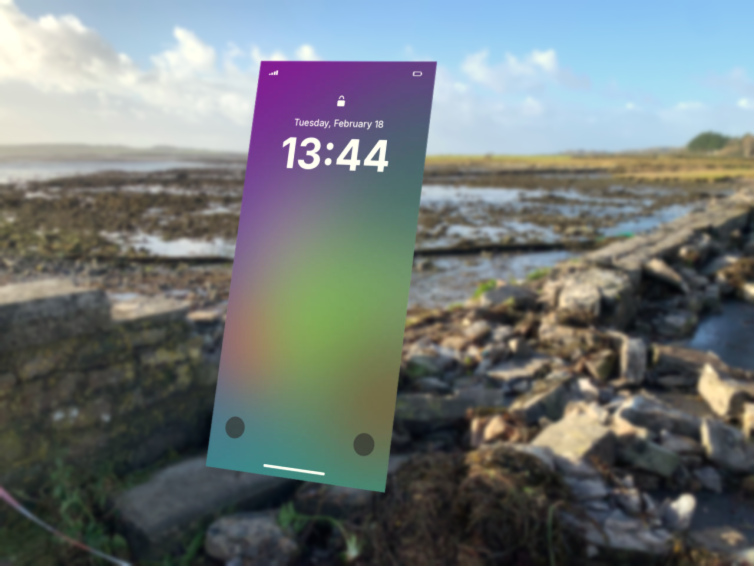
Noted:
13,44
